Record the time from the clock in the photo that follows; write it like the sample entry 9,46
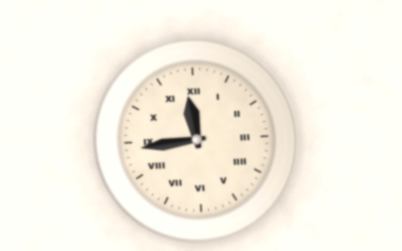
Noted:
11,44
